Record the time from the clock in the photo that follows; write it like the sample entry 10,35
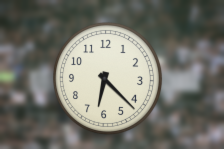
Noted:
6,22
